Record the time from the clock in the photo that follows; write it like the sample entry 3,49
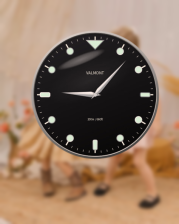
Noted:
9,07
